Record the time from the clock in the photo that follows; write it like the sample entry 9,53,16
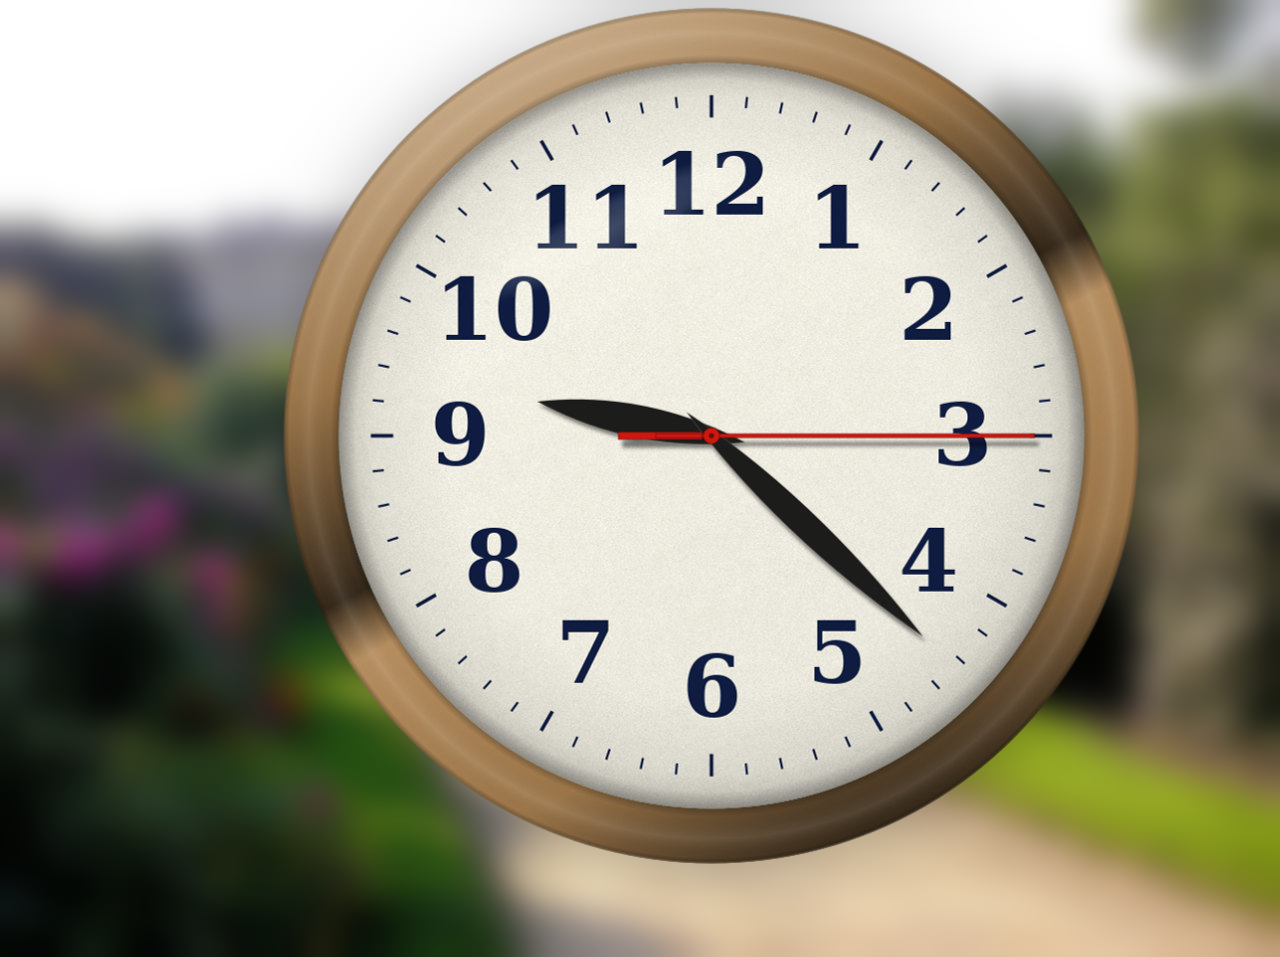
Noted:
9,22,15
